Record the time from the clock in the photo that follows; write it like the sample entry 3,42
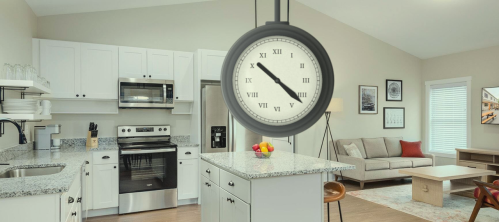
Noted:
10,22
